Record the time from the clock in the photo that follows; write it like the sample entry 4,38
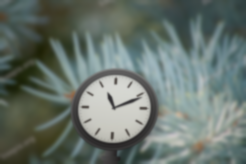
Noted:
11,11
